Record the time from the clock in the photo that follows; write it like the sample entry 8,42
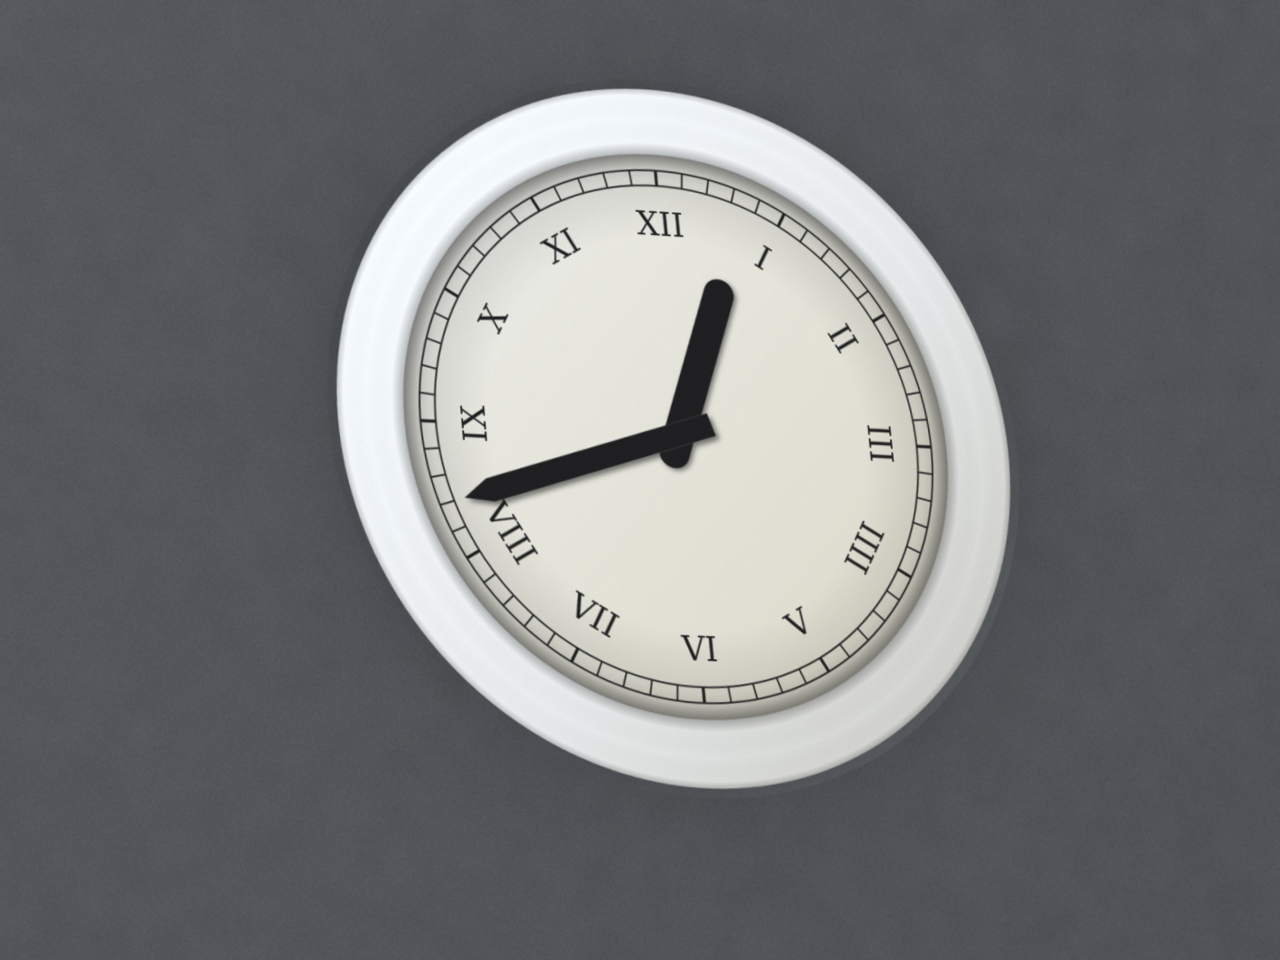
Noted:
12,42
